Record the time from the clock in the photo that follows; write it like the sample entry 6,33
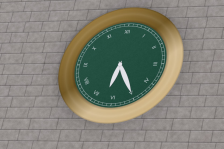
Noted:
6,25
